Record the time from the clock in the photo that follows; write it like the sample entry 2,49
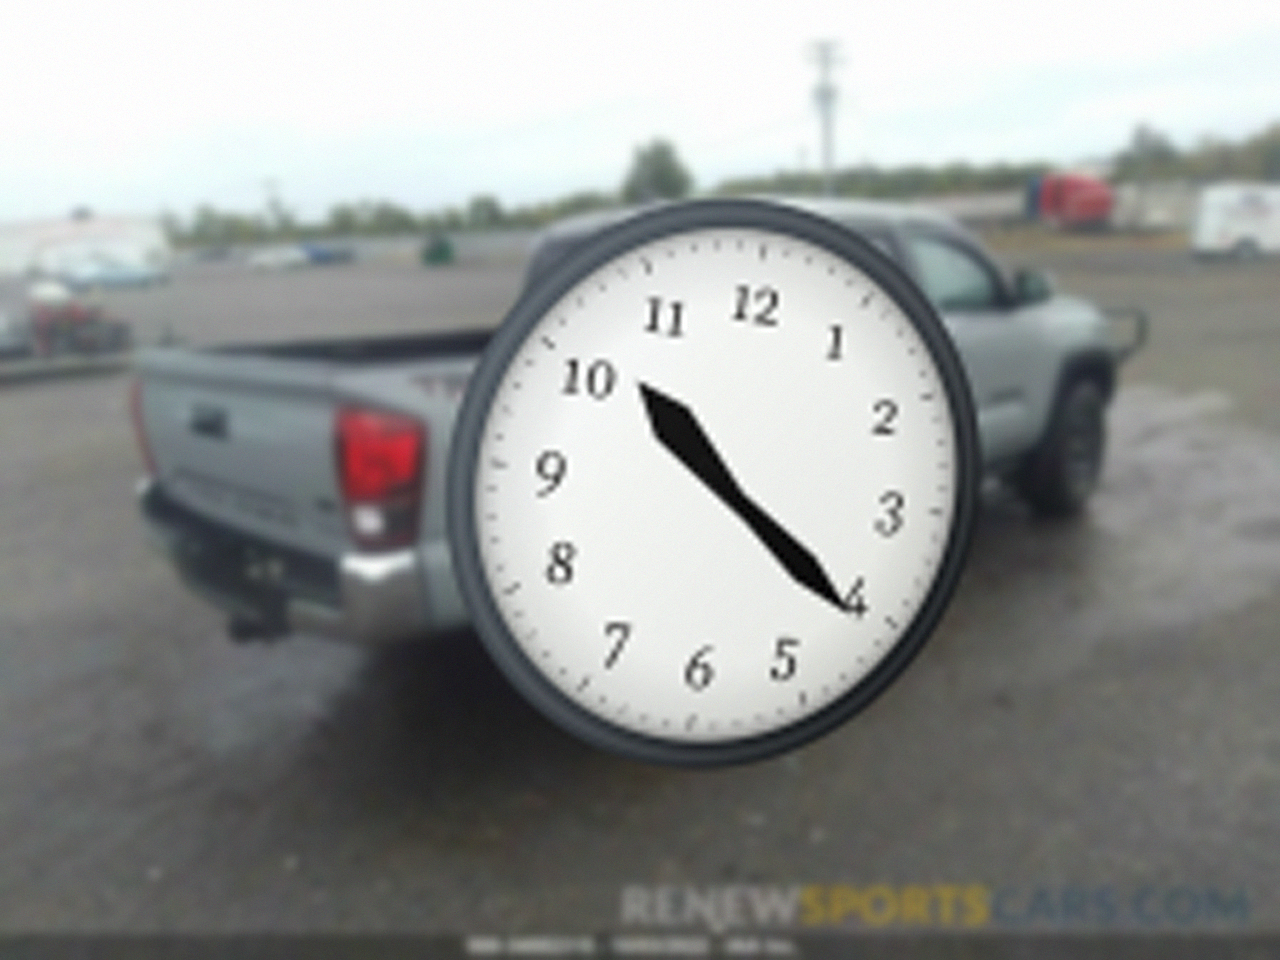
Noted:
10,21
